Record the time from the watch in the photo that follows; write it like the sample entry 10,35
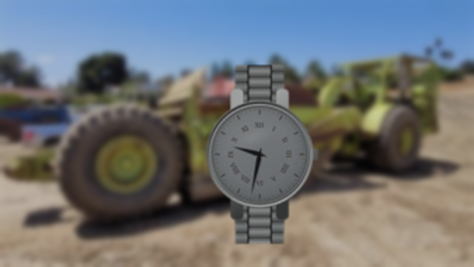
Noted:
9,32
